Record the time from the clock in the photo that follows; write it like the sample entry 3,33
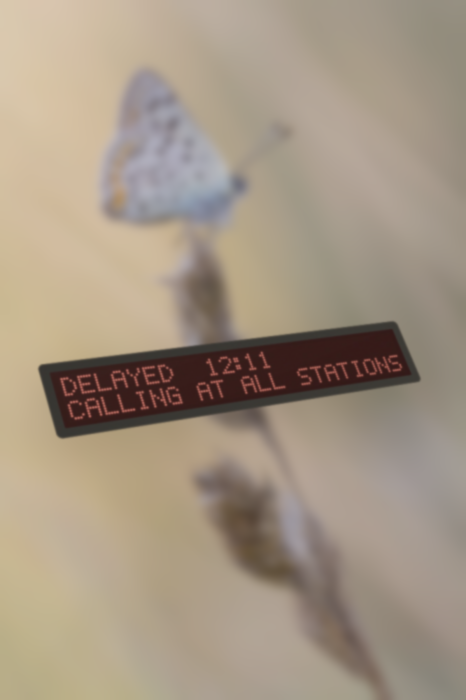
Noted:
12,11
